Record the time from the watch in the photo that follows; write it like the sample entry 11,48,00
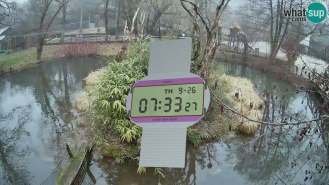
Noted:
7,33,27
